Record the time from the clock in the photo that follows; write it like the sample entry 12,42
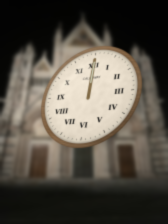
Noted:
12,00
